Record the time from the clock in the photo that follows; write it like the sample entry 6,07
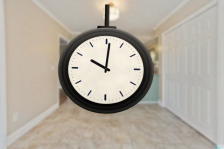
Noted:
10,01
